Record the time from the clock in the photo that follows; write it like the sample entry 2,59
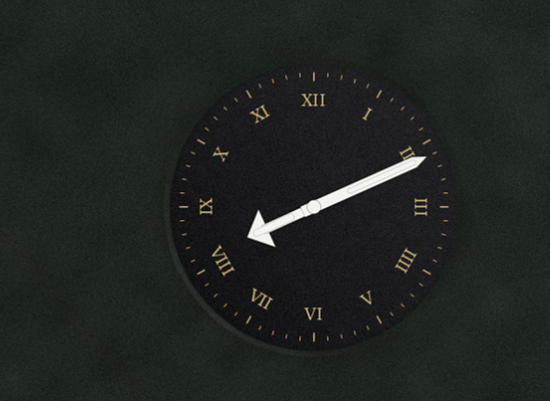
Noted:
8,11
